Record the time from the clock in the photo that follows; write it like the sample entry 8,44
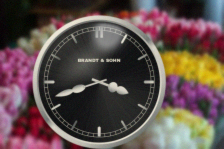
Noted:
3,42
